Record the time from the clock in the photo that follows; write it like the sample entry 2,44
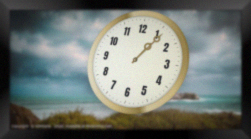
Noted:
1,06
